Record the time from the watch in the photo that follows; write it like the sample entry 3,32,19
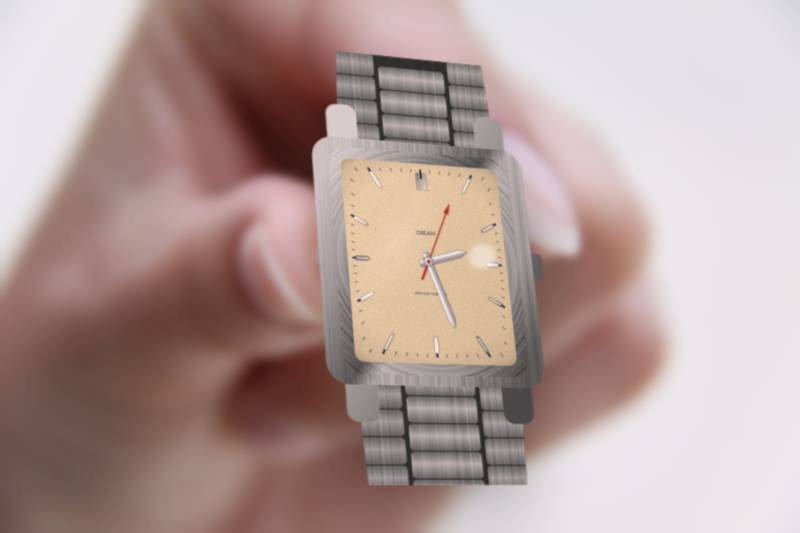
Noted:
2,27,04
